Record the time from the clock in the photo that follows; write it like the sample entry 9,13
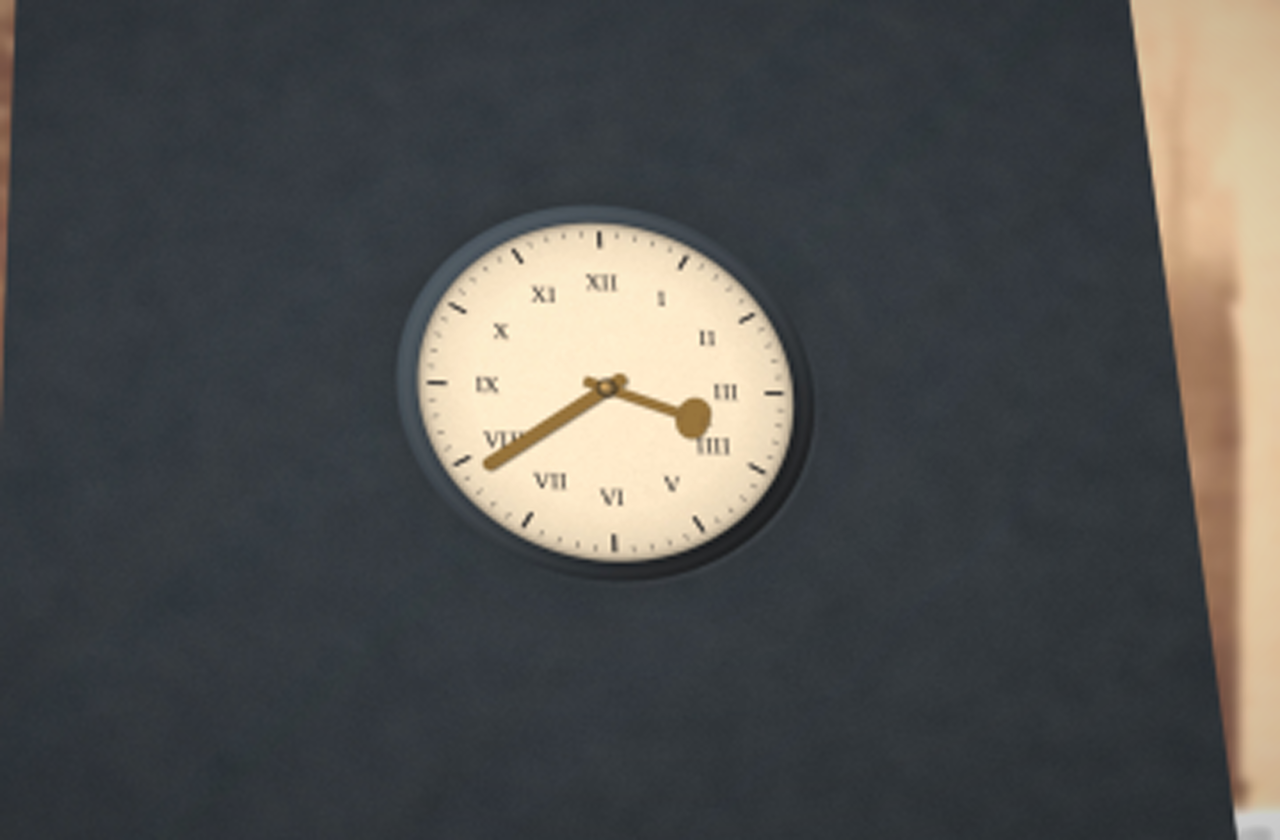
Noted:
3,39
